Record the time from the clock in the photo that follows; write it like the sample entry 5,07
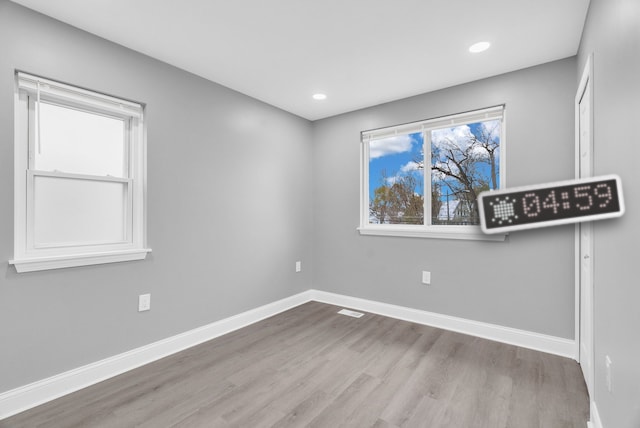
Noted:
4,59
